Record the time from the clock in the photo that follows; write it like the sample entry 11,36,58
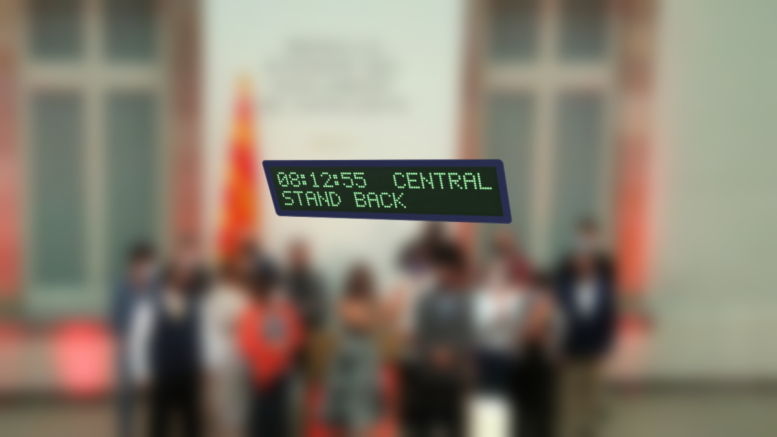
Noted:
8,12,55
